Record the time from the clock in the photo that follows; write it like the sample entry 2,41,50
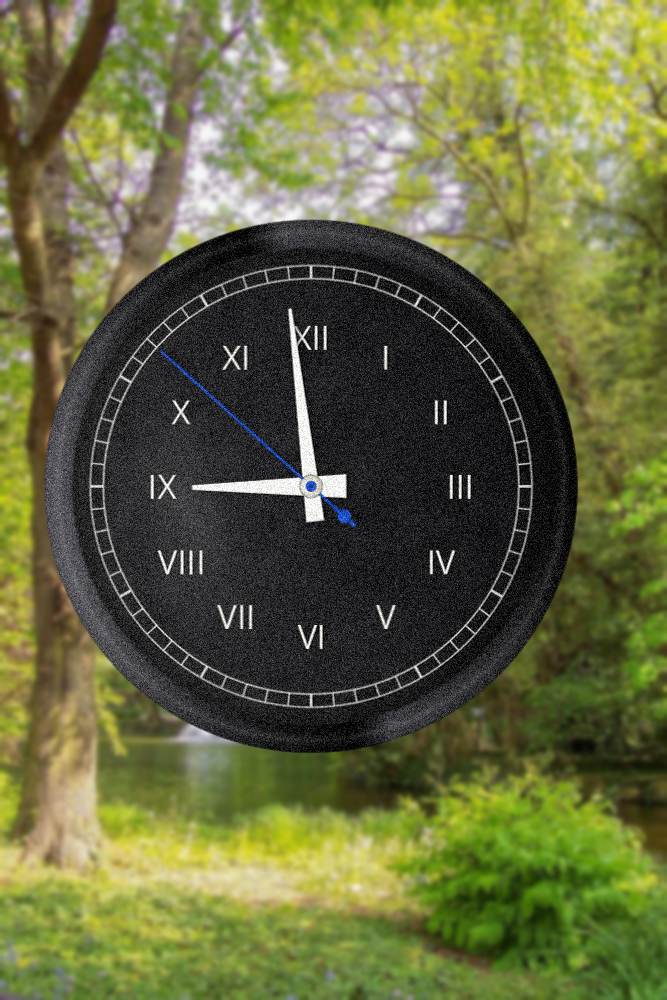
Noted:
8,58,52
